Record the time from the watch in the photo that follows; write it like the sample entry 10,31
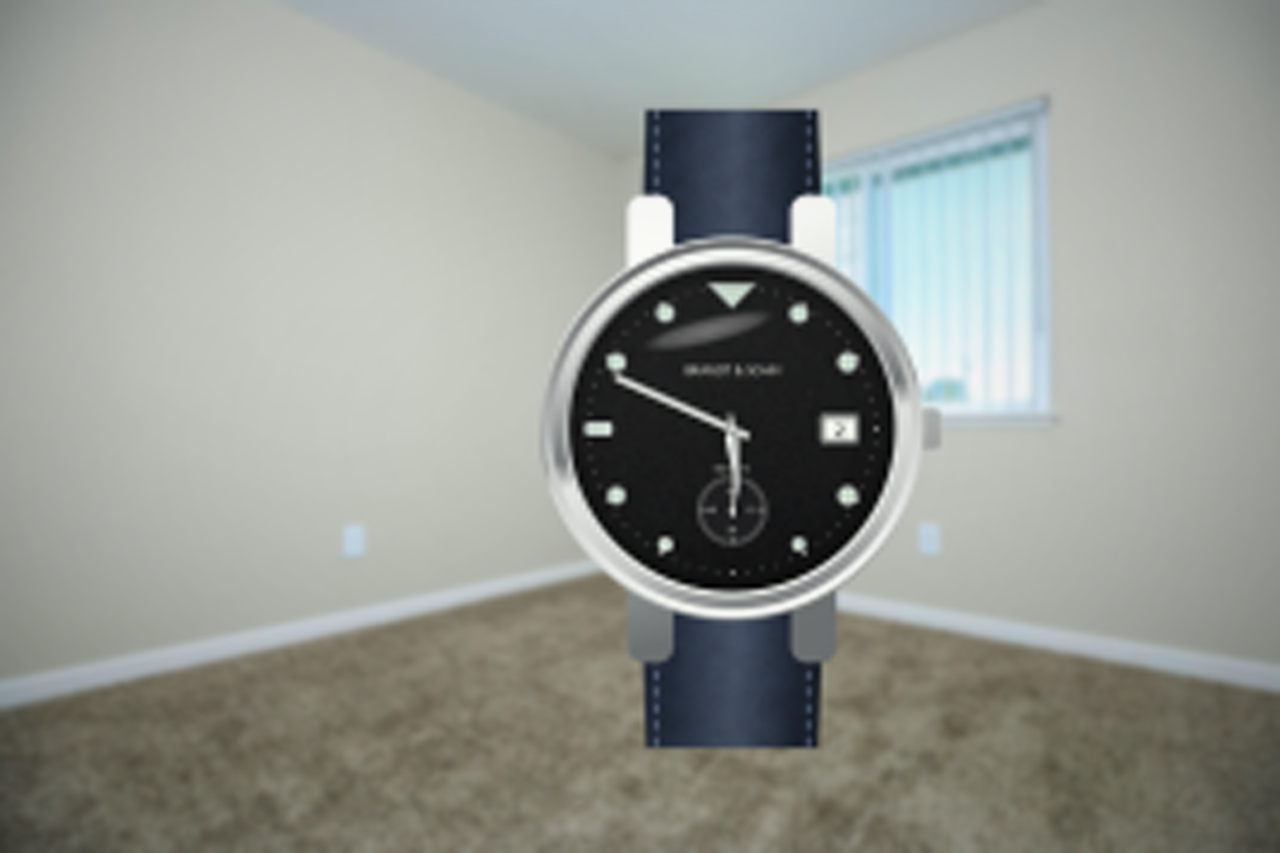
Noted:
5,49
